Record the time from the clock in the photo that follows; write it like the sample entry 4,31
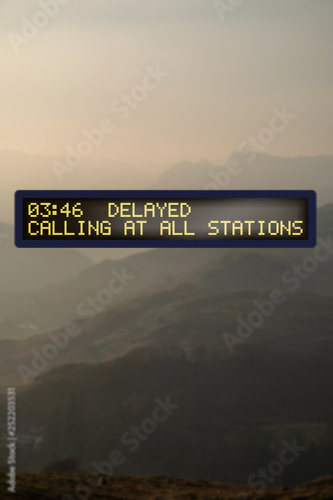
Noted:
3,46
